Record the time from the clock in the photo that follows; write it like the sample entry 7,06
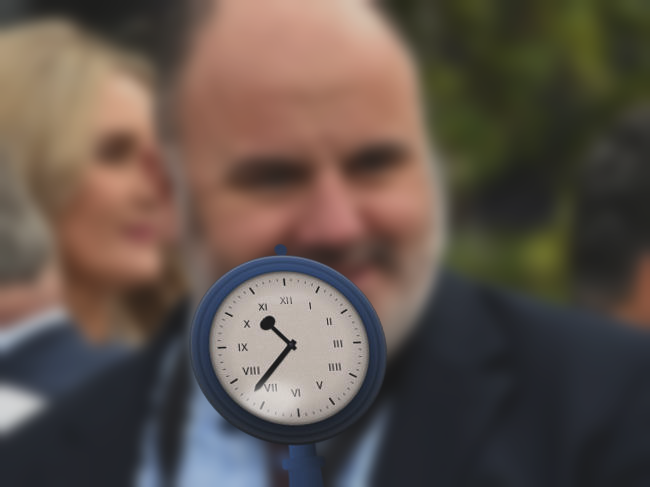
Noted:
10,37
